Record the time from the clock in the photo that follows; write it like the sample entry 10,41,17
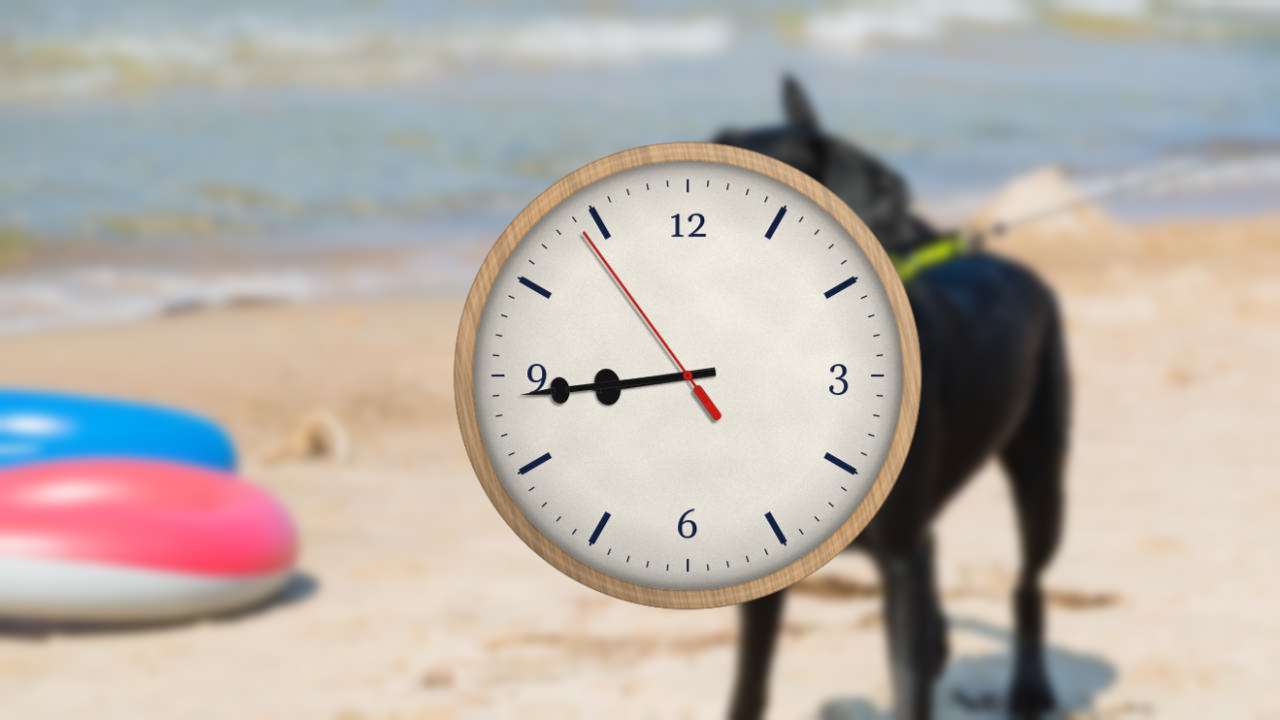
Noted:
8,43,54
